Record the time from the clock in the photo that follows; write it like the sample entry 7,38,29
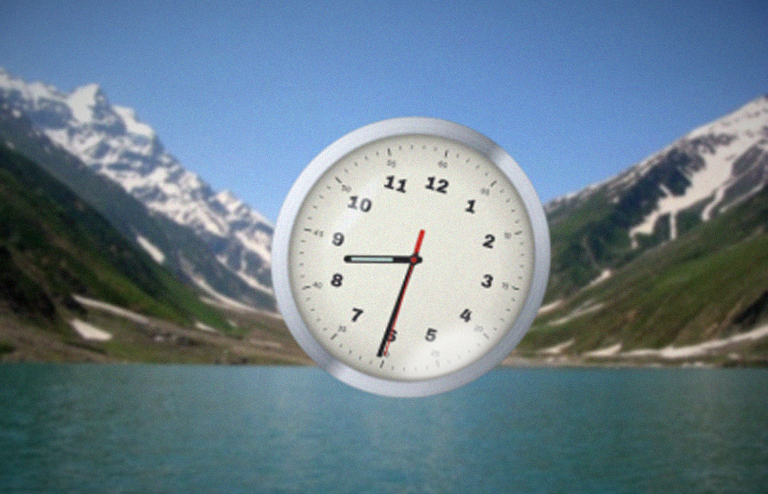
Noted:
8,30,30
